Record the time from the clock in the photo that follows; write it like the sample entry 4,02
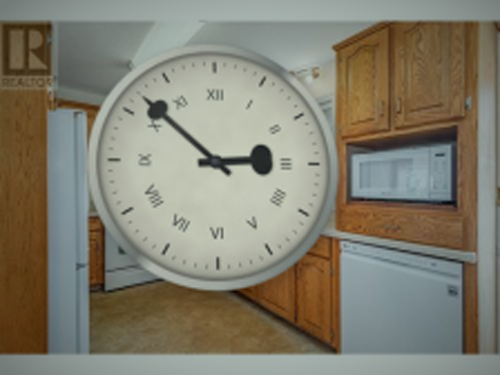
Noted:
2,52
